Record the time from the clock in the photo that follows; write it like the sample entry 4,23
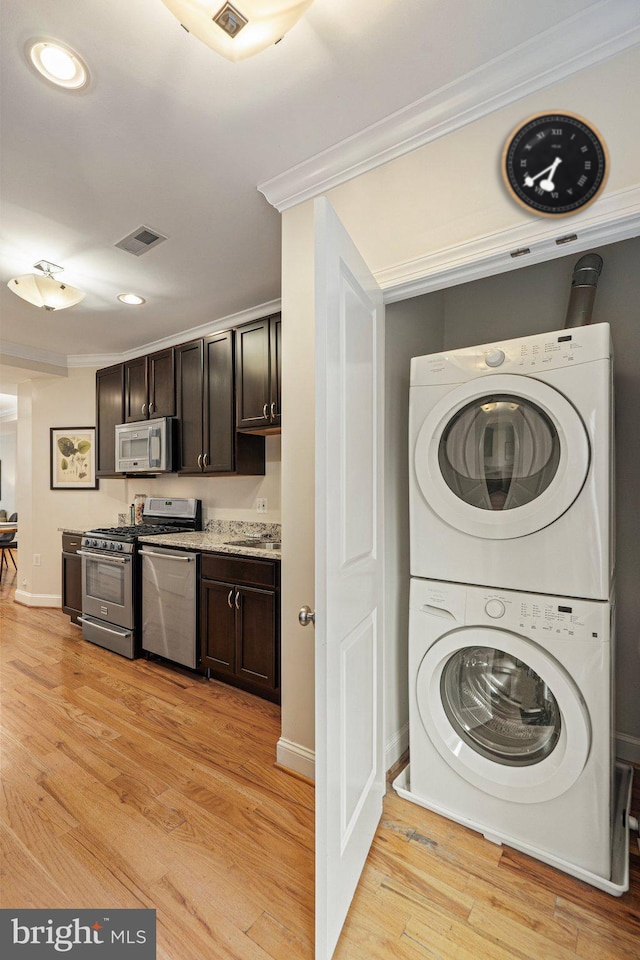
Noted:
6,39
